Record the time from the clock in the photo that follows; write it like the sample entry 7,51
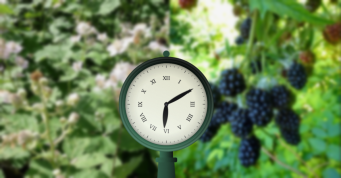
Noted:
6,10
